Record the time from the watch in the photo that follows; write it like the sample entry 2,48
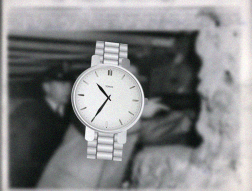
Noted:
10,35
